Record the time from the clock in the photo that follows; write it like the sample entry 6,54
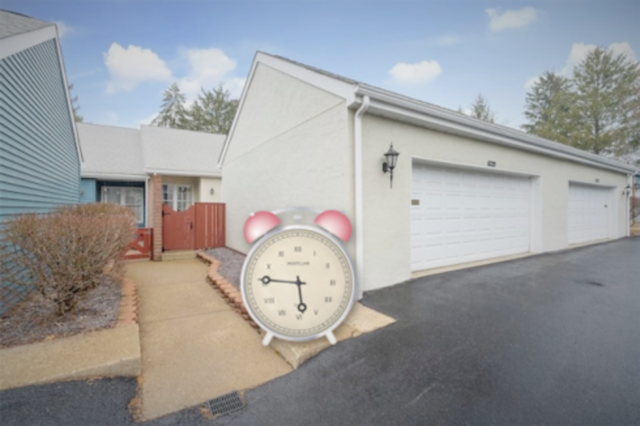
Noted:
5,46
